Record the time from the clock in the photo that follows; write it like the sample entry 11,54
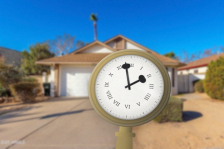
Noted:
1,58
